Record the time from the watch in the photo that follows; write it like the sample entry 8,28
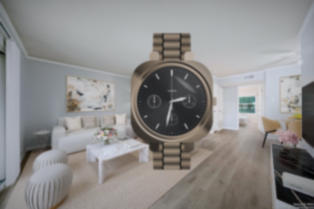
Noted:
2,32
